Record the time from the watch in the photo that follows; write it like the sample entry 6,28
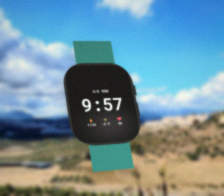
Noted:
9,57
